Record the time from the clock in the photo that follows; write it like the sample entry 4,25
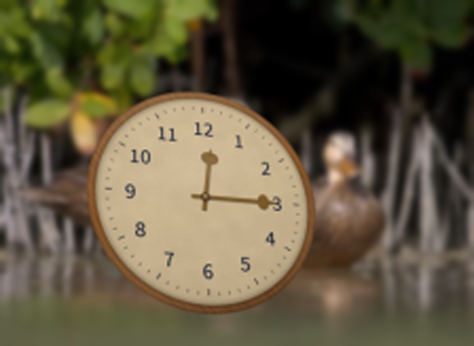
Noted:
12,15
